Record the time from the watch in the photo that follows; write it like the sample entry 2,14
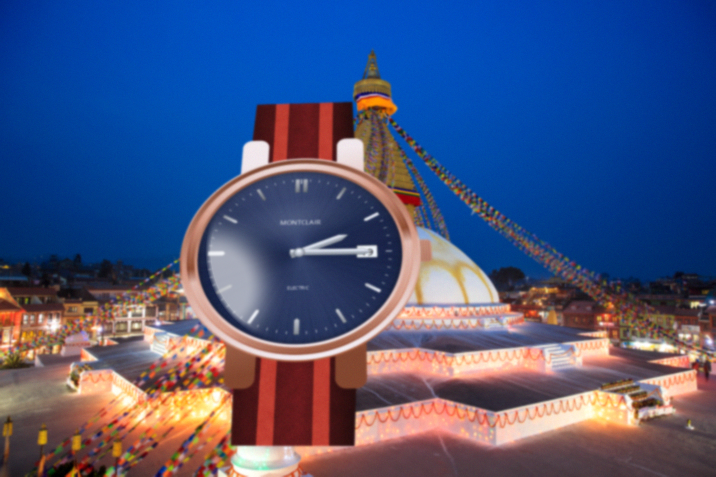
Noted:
2,15
